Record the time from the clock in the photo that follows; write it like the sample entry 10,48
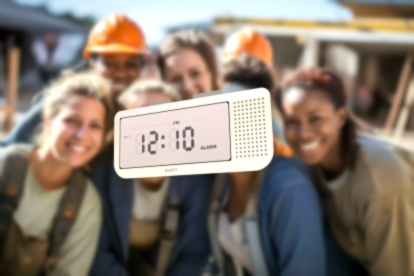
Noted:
12,10
